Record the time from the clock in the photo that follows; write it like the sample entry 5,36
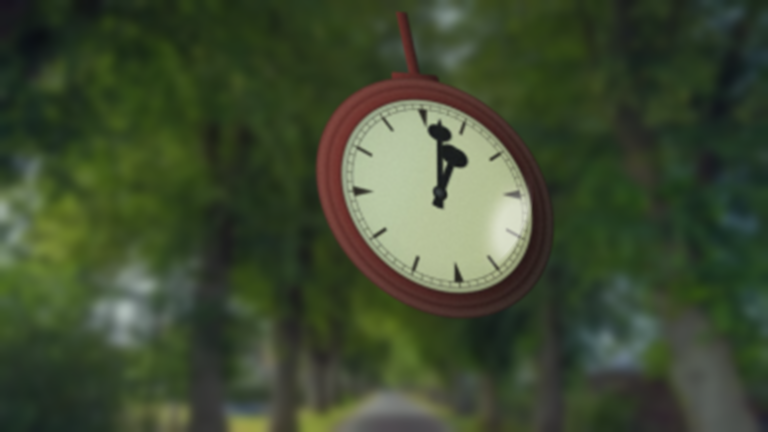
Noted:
1,02
